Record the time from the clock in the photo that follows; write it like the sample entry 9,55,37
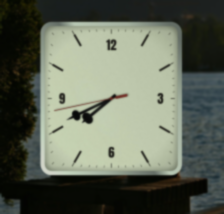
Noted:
7,40,43
